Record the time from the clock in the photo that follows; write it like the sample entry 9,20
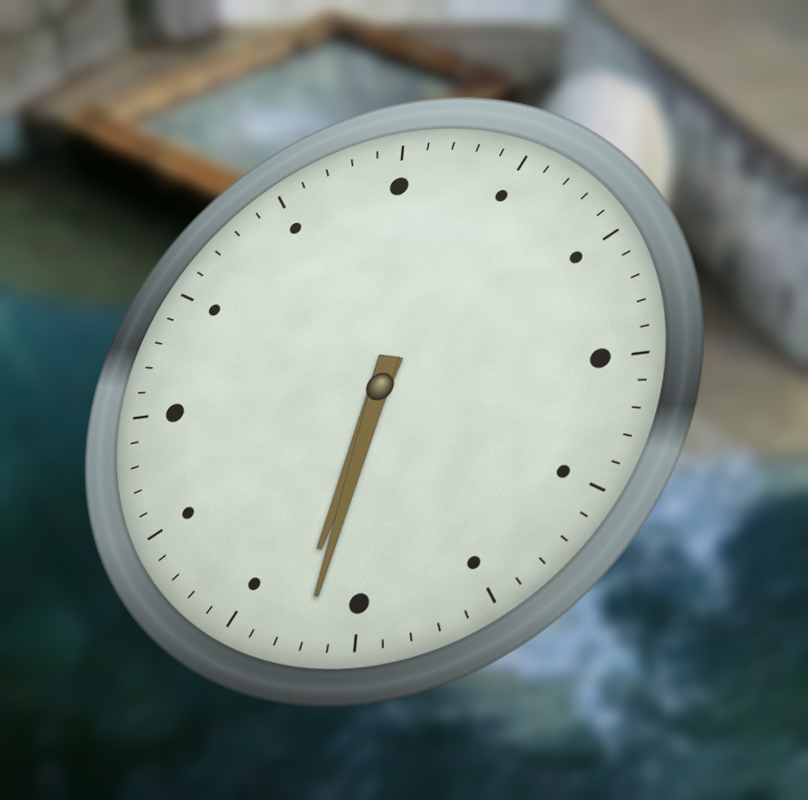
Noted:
6,32
